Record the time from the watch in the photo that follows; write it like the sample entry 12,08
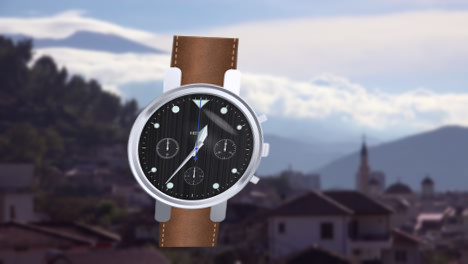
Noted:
12,36
